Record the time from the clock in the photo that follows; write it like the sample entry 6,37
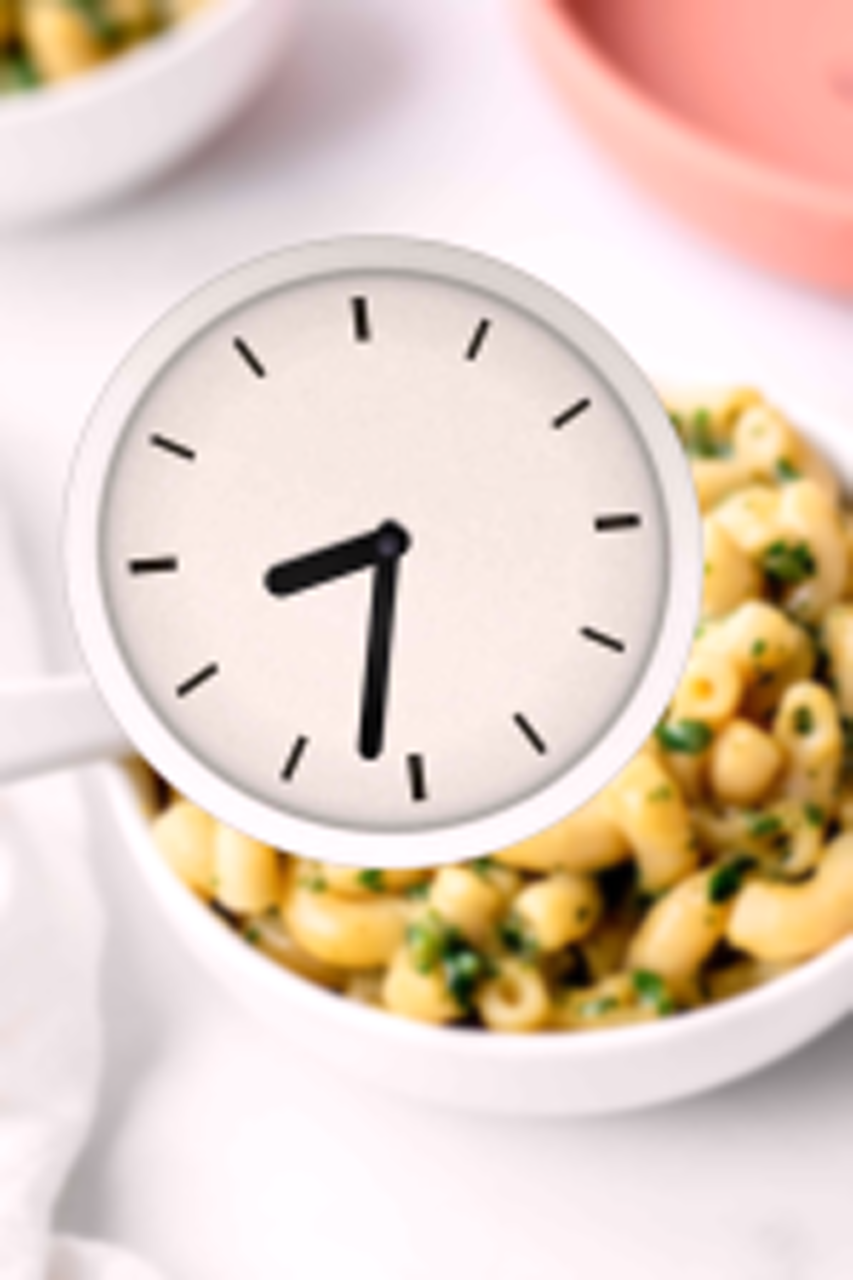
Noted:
8,32
